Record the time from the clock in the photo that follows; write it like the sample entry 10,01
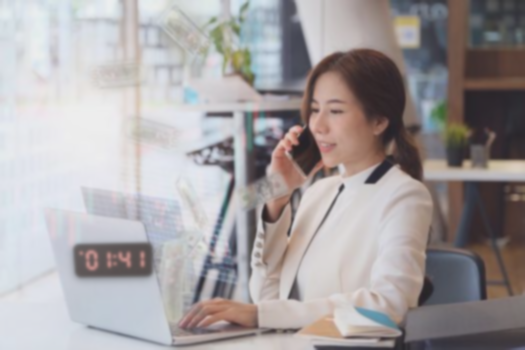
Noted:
1,41
